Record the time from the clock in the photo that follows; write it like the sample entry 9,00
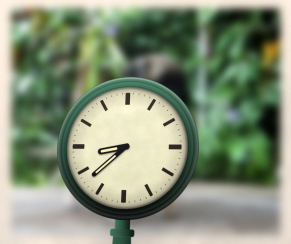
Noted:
8,38
